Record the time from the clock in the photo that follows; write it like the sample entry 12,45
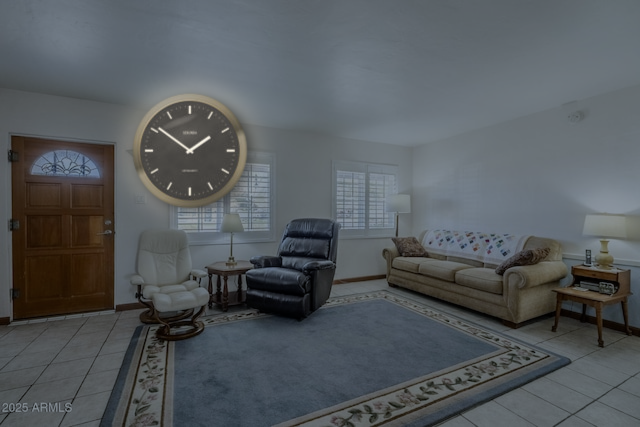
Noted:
1,51
